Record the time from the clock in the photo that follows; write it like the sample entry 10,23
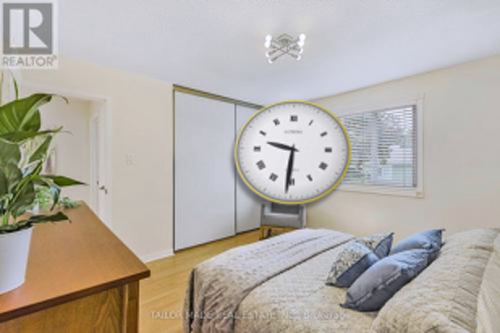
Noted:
9,31
